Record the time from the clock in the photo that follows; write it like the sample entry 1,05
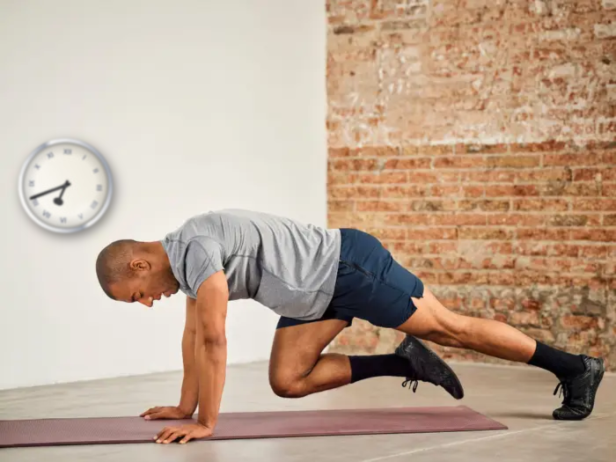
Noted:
6,41
